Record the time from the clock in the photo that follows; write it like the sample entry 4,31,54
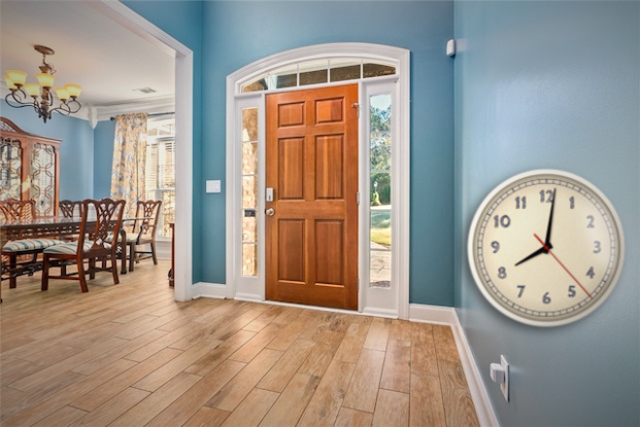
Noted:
8,01,23
